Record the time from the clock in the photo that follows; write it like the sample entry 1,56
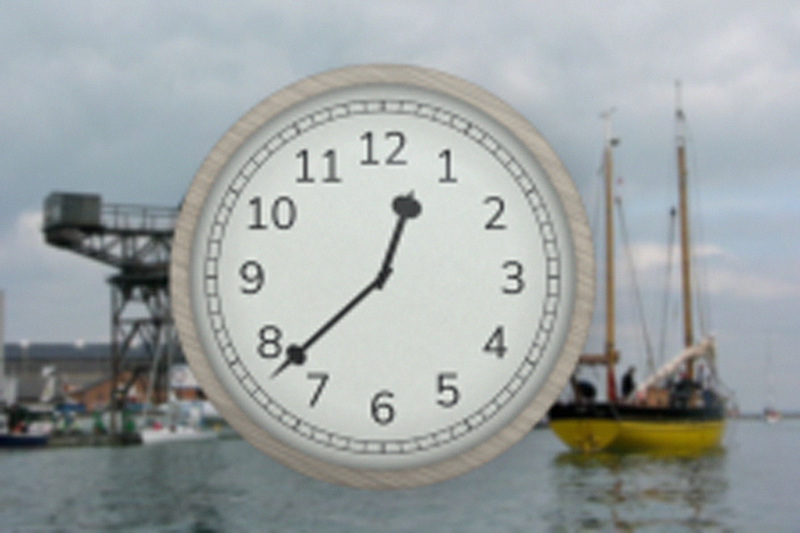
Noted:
12,38
